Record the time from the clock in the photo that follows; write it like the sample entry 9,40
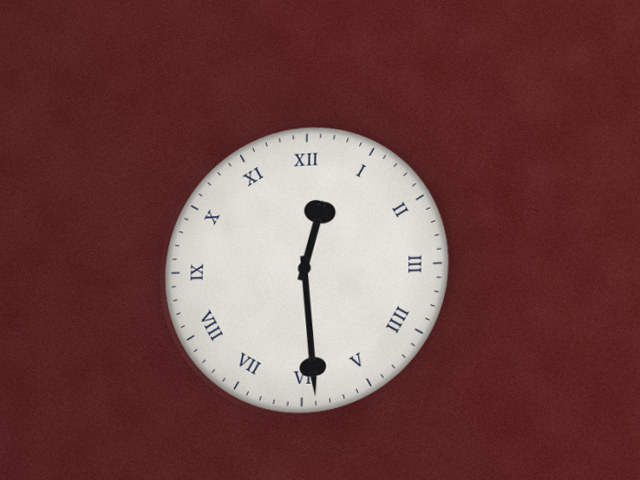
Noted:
12,29
